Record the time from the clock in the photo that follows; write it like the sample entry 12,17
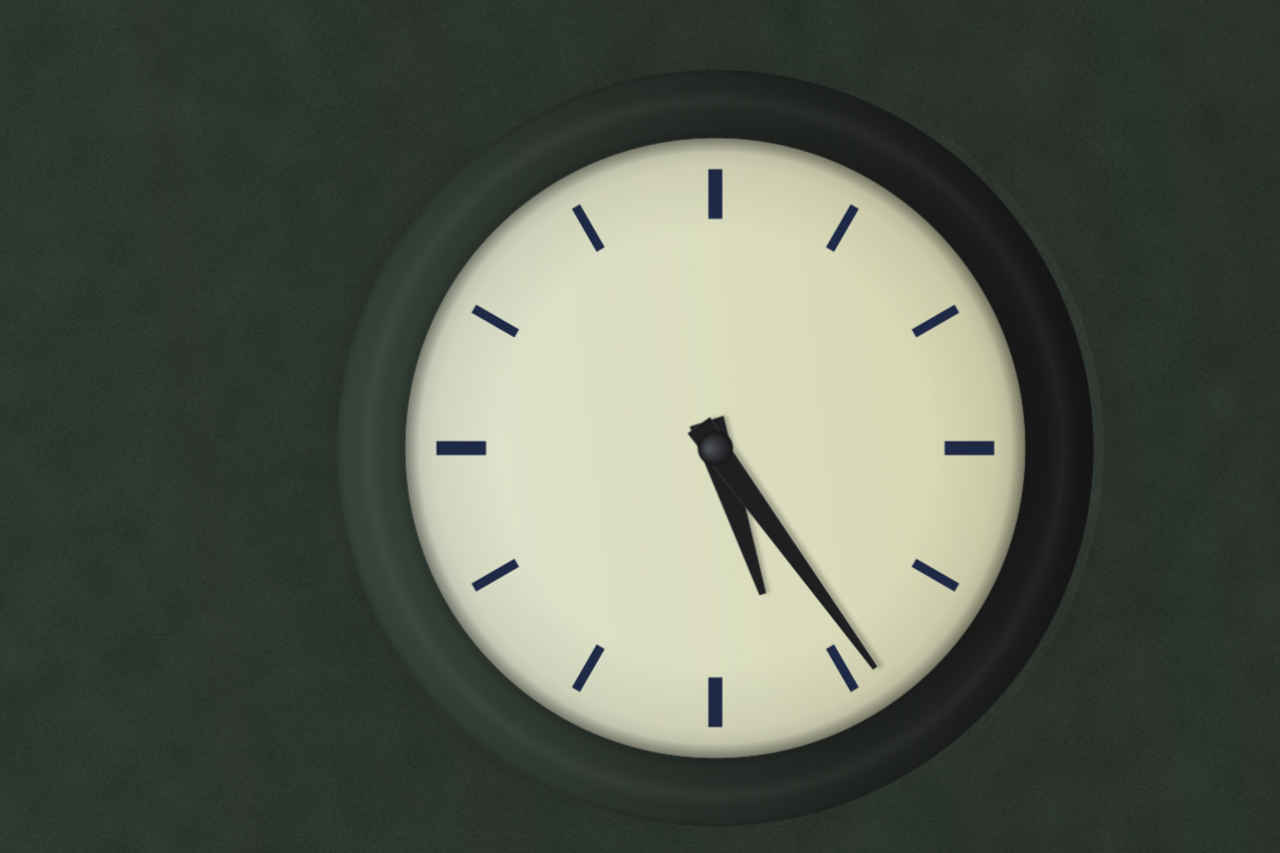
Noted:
5,24
